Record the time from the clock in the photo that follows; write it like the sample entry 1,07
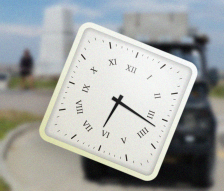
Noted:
6,17
